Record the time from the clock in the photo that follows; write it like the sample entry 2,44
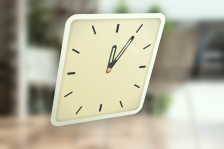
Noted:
12,05
